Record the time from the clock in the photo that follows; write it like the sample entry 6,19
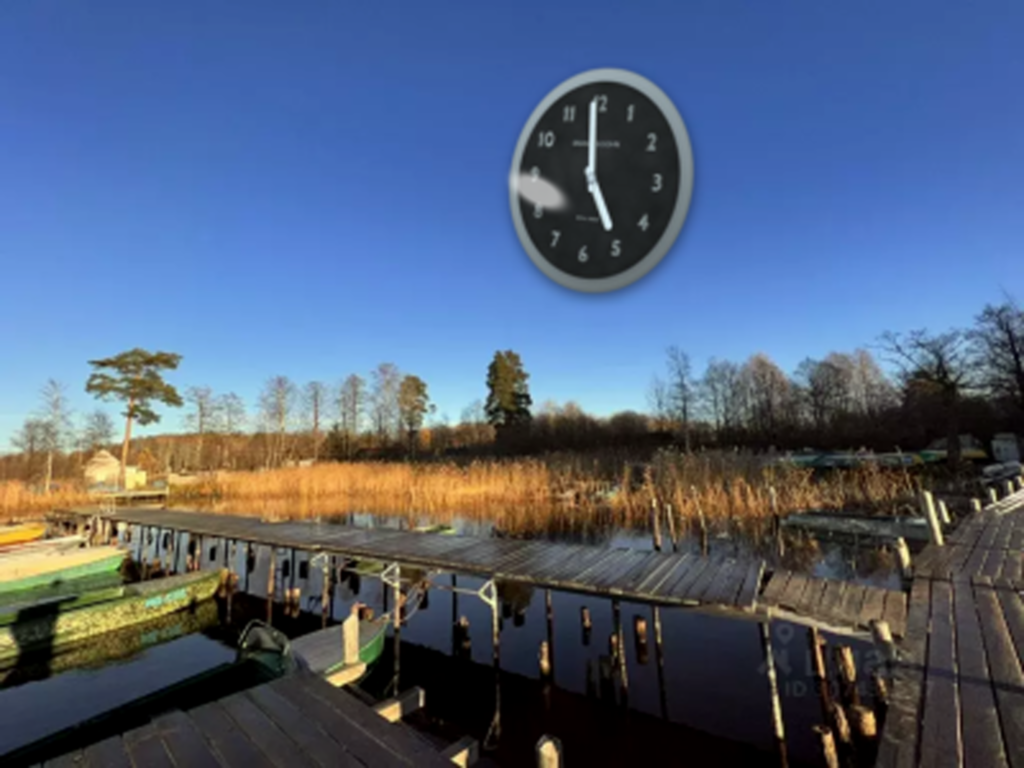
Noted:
4,59
